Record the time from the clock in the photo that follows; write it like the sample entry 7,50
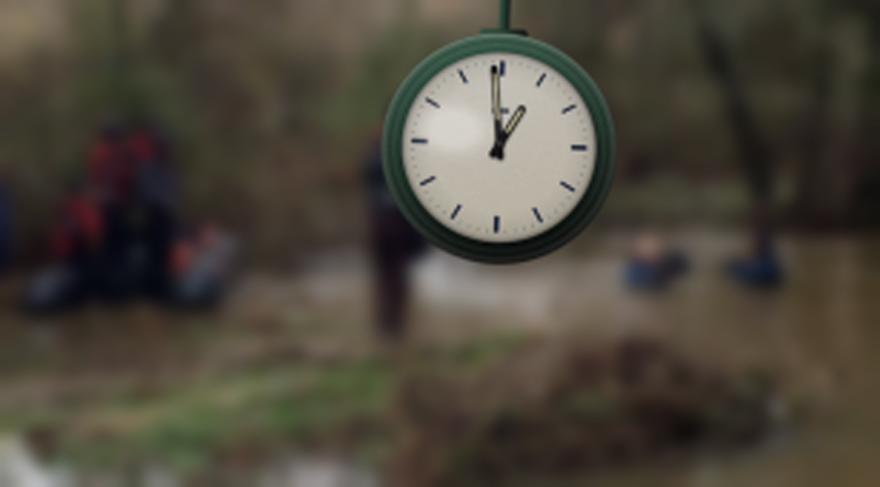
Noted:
12,59
